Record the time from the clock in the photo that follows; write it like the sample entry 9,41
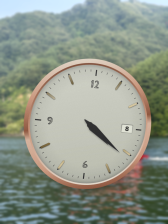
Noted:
4,21
